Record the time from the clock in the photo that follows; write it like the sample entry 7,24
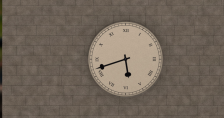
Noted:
5,42
